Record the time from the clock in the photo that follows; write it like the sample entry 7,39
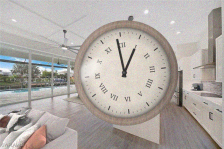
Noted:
12,59
